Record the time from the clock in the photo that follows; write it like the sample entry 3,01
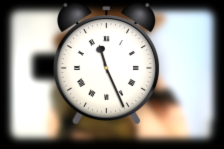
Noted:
11,26
